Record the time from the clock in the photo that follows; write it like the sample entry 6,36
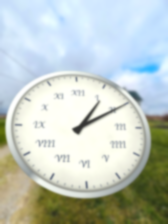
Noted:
1,10
